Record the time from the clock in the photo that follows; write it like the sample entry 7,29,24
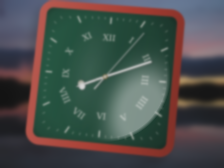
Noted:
8,11,06
